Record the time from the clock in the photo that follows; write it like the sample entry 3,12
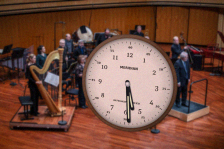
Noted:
5,29
